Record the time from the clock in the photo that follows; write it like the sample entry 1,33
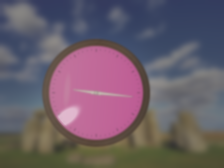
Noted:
9,16
